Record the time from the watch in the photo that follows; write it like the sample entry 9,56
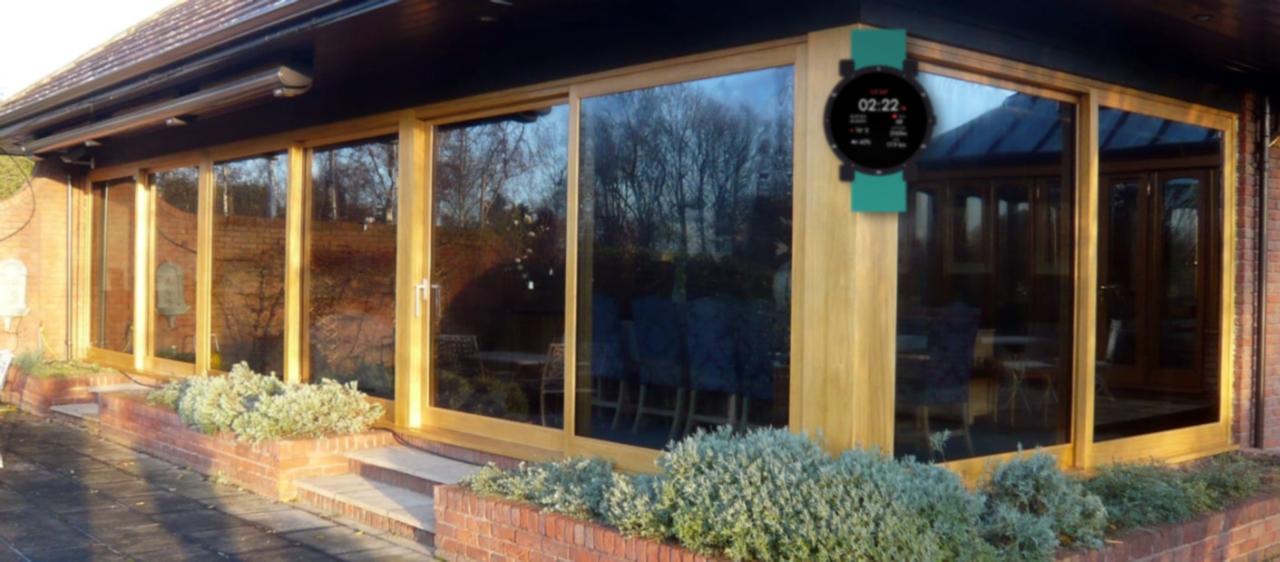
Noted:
2,22
